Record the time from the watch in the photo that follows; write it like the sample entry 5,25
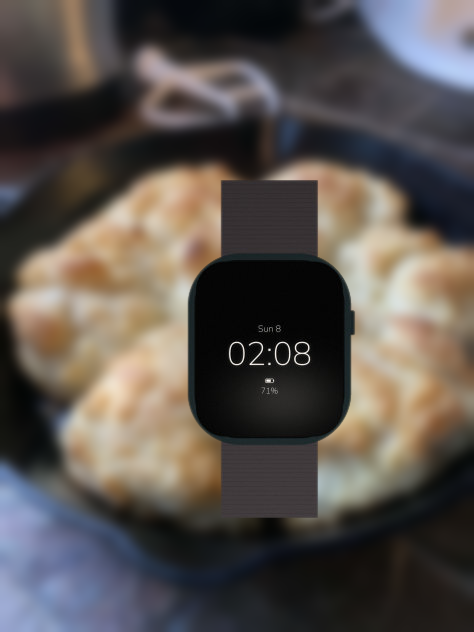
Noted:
2,08
